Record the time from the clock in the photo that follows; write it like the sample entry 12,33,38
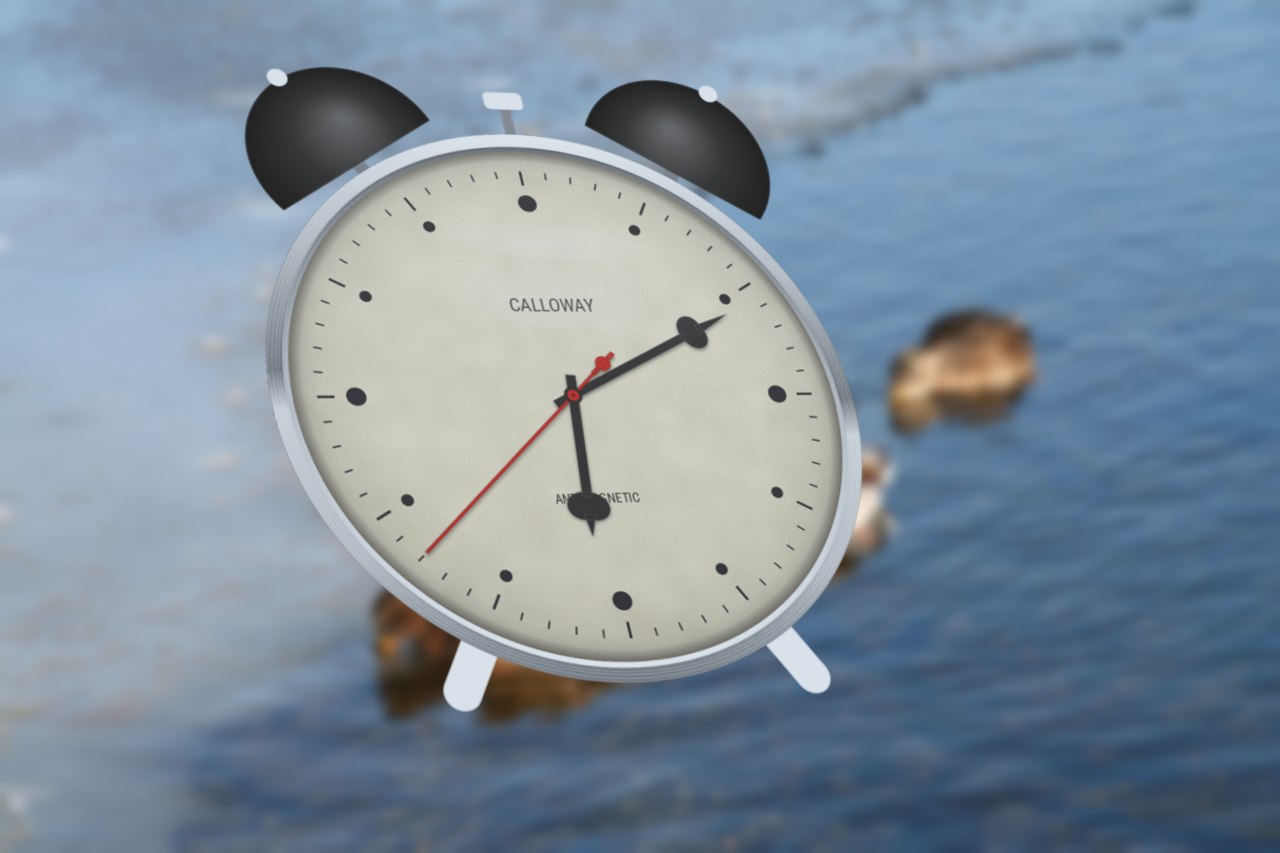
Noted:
6,10,38
